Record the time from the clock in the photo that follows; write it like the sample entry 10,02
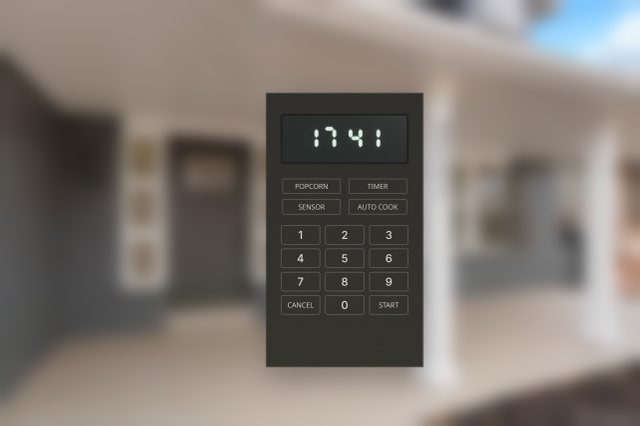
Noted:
17,41
